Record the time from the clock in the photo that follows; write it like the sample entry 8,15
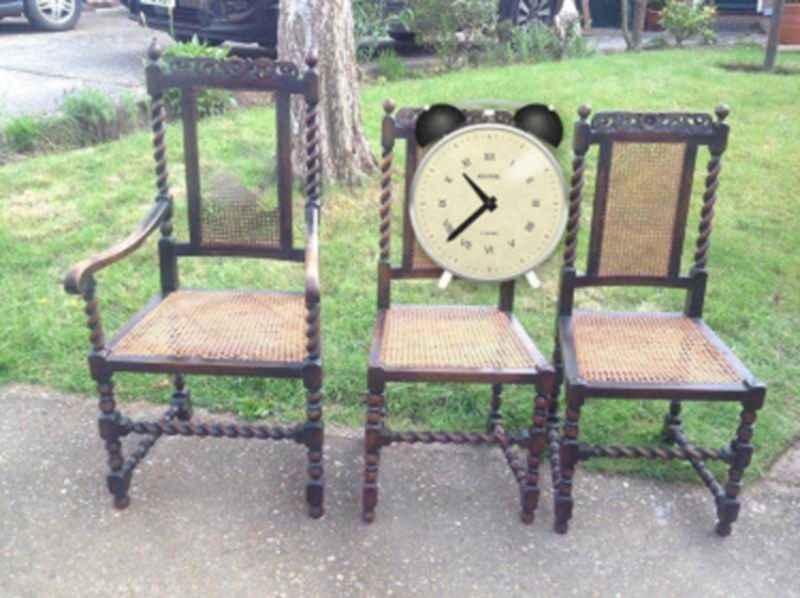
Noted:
10,38
